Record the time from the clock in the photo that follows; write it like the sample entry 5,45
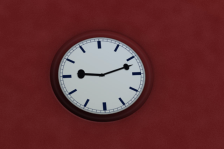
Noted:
9,12
